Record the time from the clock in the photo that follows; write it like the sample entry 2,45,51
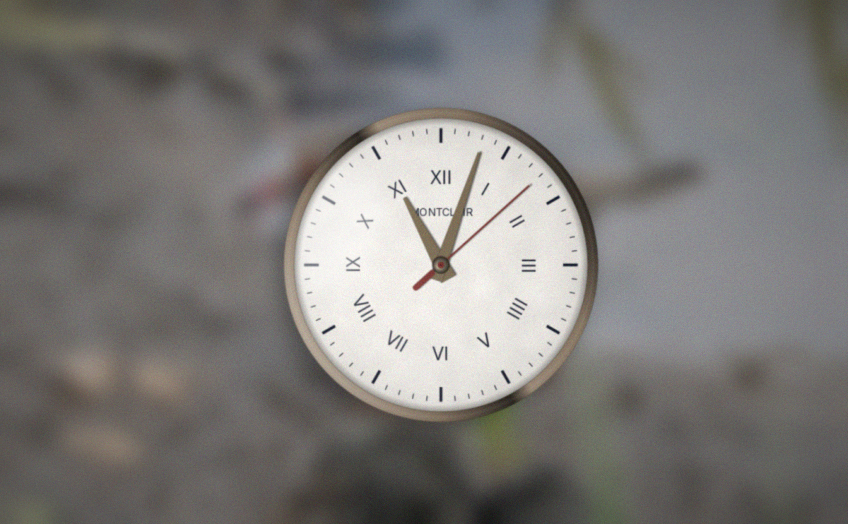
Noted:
11,03,08
